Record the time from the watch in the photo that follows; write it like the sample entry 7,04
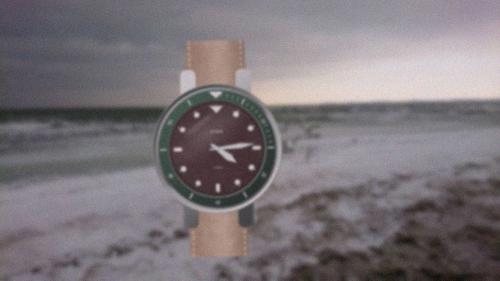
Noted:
4,14
